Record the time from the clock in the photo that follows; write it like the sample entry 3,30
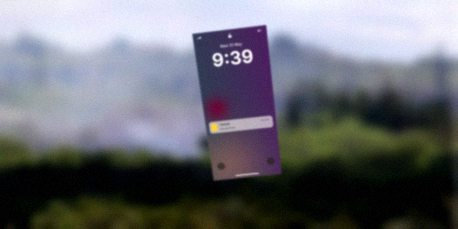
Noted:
9,39
